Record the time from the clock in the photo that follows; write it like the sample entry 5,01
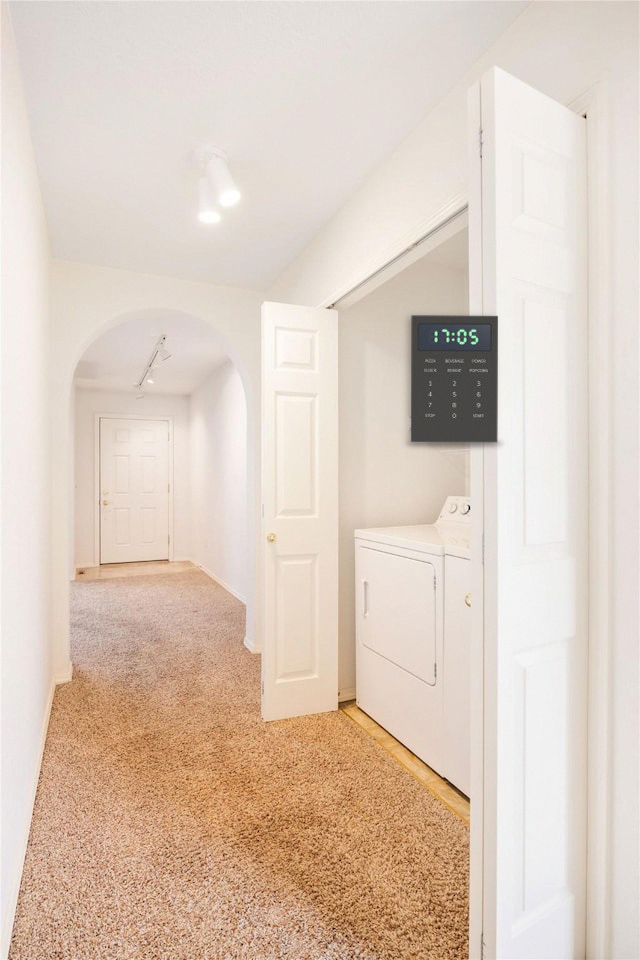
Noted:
17,05
